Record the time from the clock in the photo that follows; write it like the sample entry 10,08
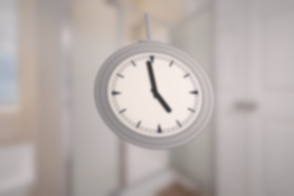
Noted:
4,59
